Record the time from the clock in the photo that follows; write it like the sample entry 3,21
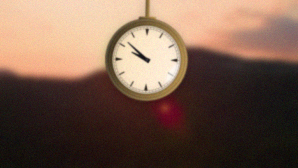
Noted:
9,52
